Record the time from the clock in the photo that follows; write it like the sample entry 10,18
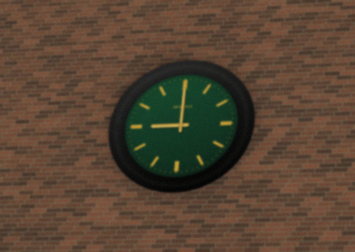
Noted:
9,00
